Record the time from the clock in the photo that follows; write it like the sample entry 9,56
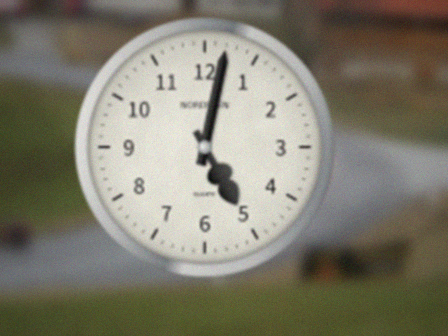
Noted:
5,02
